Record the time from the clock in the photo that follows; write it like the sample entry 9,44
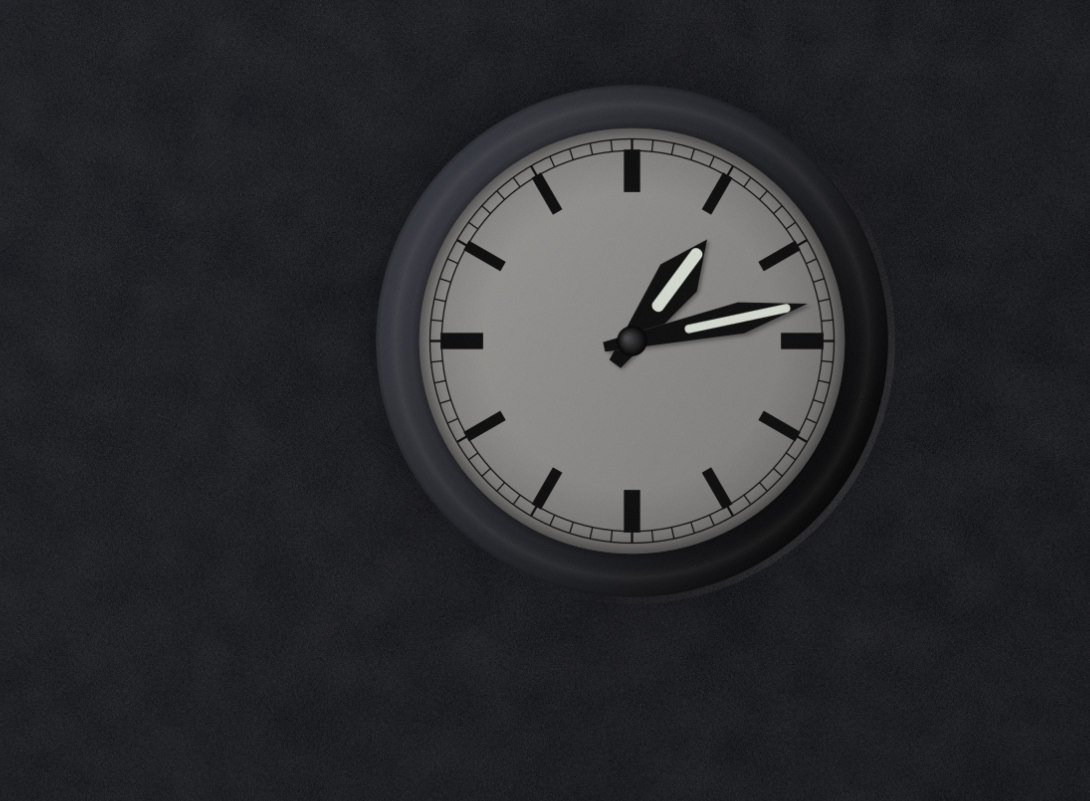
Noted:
1,13
